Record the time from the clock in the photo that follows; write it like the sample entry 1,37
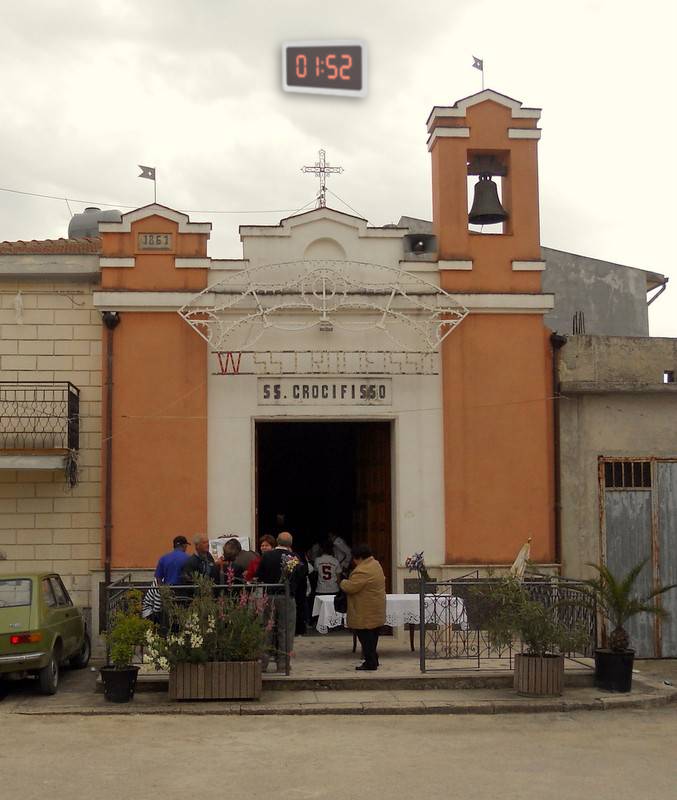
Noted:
1,52
